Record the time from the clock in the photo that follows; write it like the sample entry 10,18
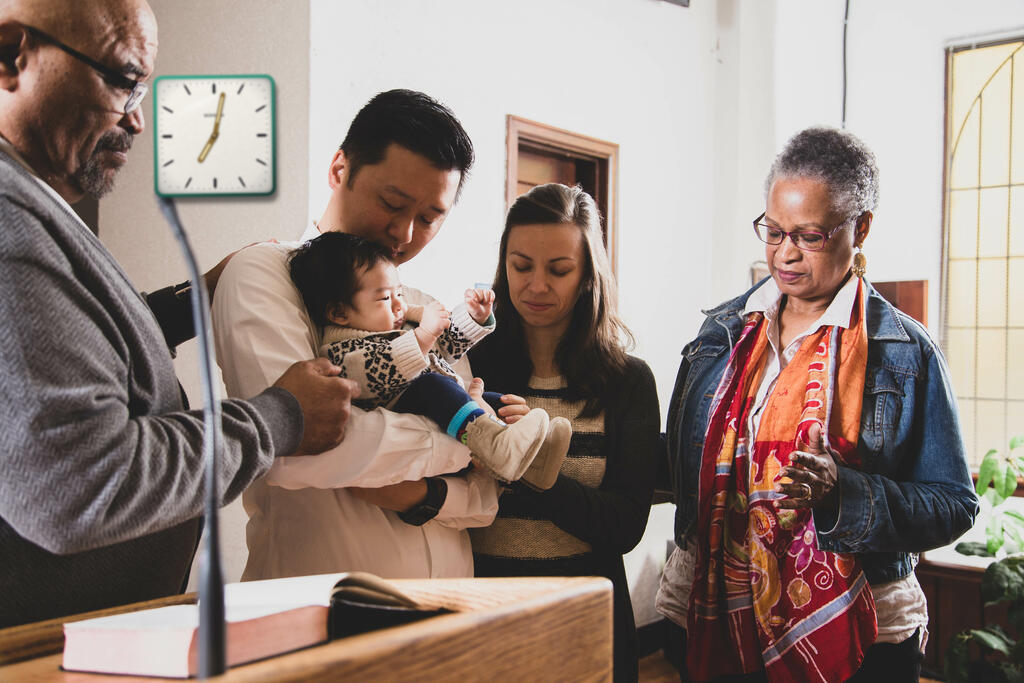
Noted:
7,02
